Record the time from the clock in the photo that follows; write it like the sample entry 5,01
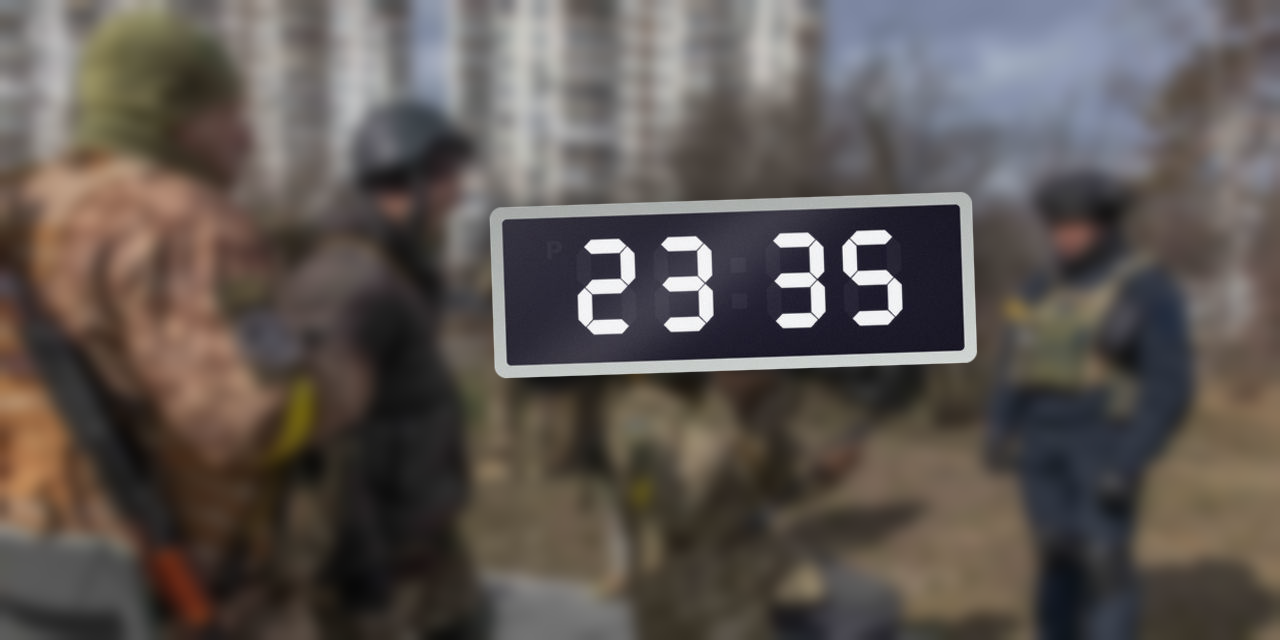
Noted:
23,35
